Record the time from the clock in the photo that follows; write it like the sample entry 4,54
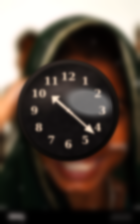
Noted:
10,22
